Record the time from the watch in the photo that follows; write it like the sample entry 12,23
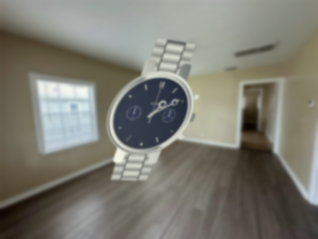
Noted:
1,09
